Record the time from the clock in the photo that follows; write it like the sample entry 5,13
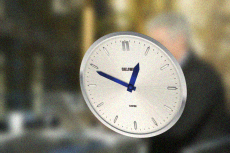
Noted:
12,49
